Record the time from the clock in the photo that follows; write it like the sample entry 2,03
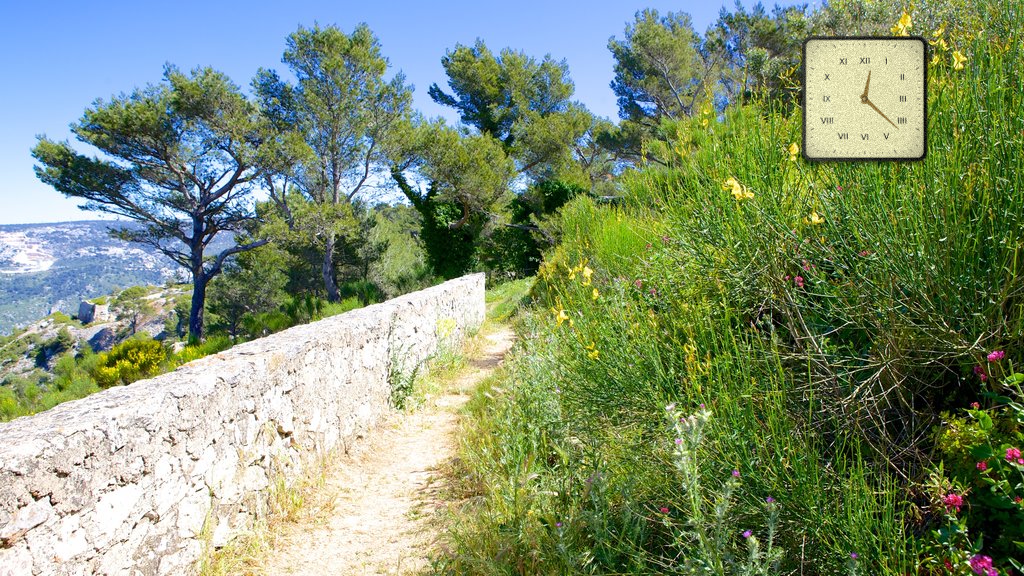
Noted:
12,22
